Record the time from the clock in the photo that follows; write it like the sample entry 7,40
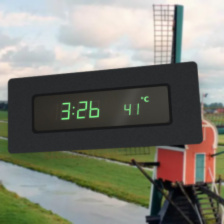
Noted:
3,26
